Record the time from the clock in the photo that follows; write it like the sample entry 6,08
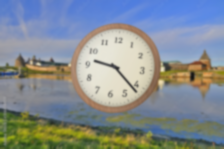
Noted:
9,22
